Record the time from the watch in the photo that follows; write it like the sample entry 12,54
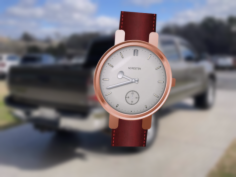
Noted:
9,42
